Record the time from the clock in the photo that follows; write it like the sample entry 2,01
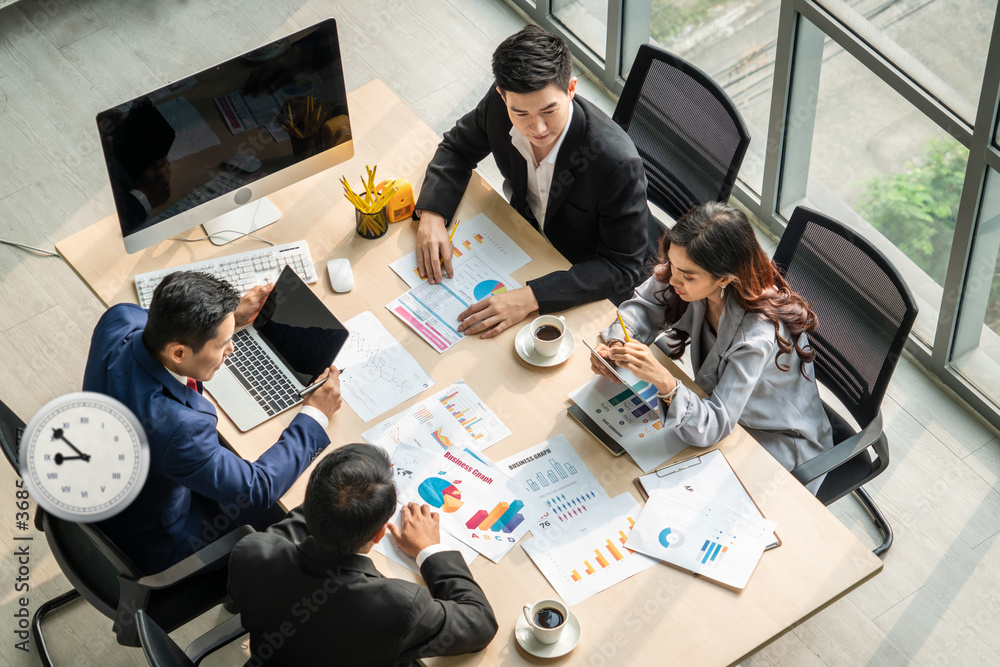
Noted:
8,52
